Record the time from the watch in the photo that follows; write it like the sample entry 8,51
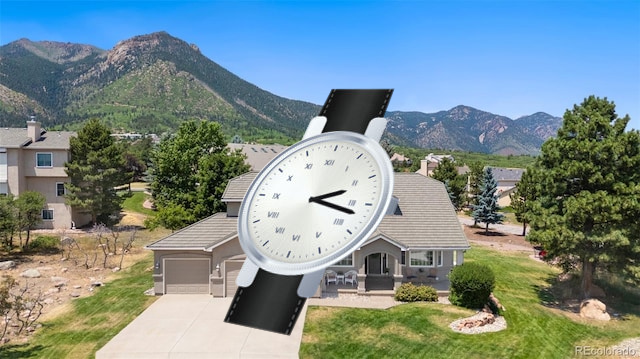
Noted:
2,17
